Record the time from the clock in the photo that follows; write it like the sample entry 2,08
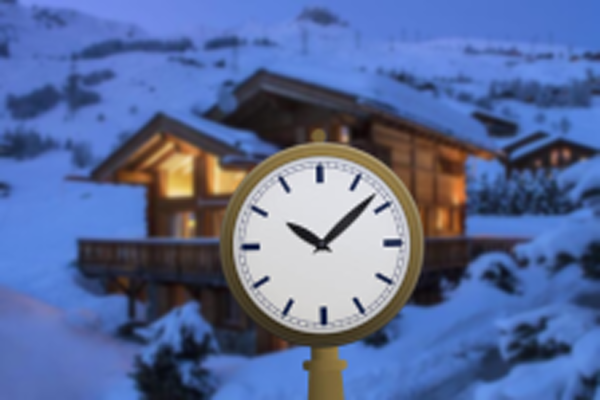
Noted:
10,08
